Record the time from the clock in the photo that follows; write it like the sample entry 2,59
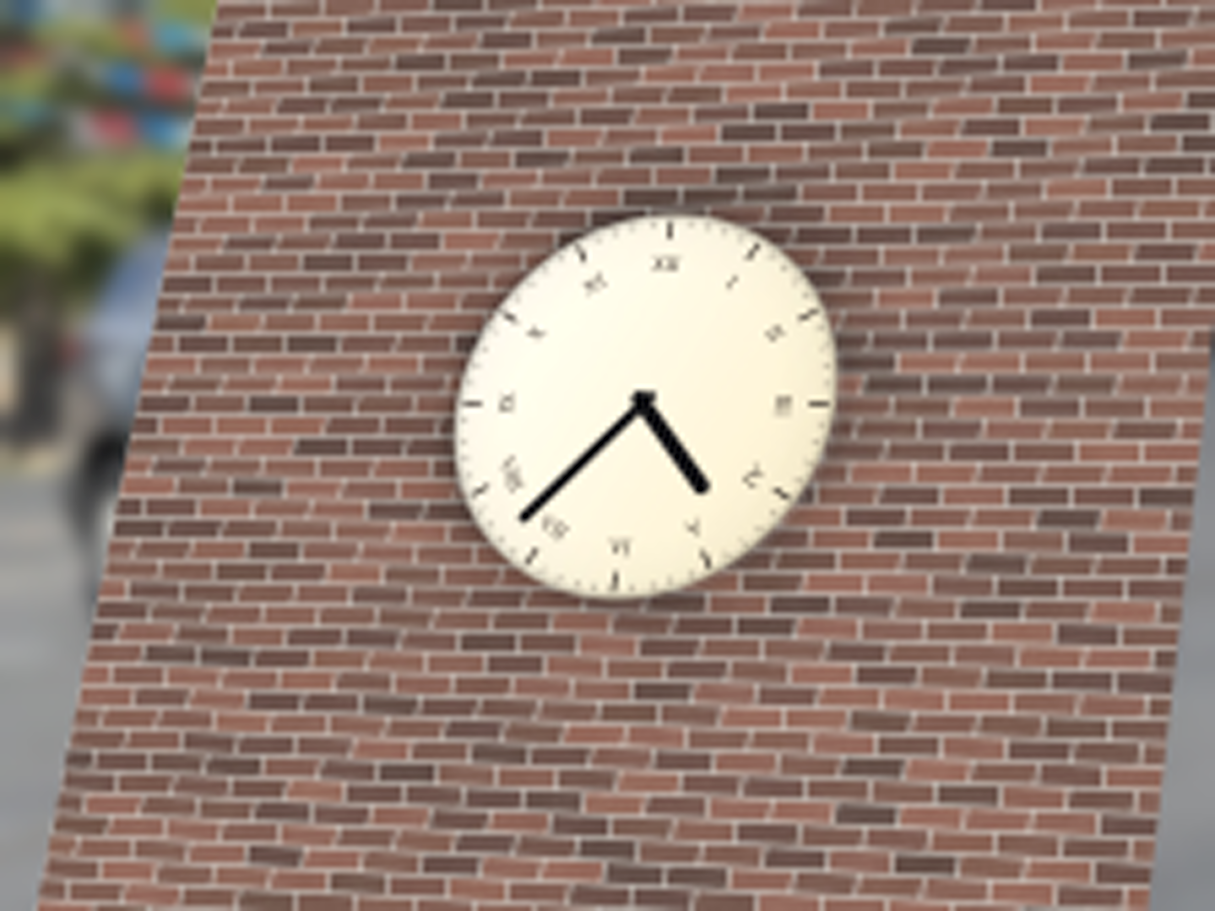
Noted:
4,37
